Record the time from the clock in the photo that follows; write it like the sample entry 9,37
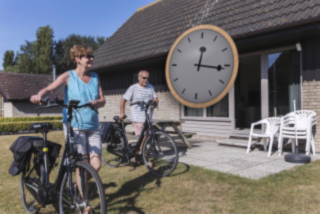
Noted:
12,16
